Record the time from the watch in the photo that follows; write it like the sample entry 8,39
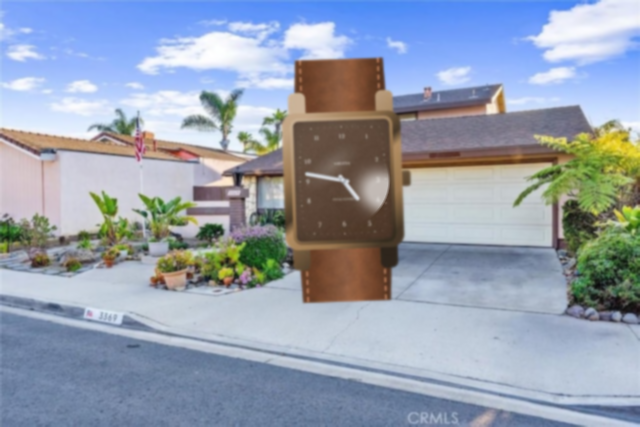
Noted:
4,47
